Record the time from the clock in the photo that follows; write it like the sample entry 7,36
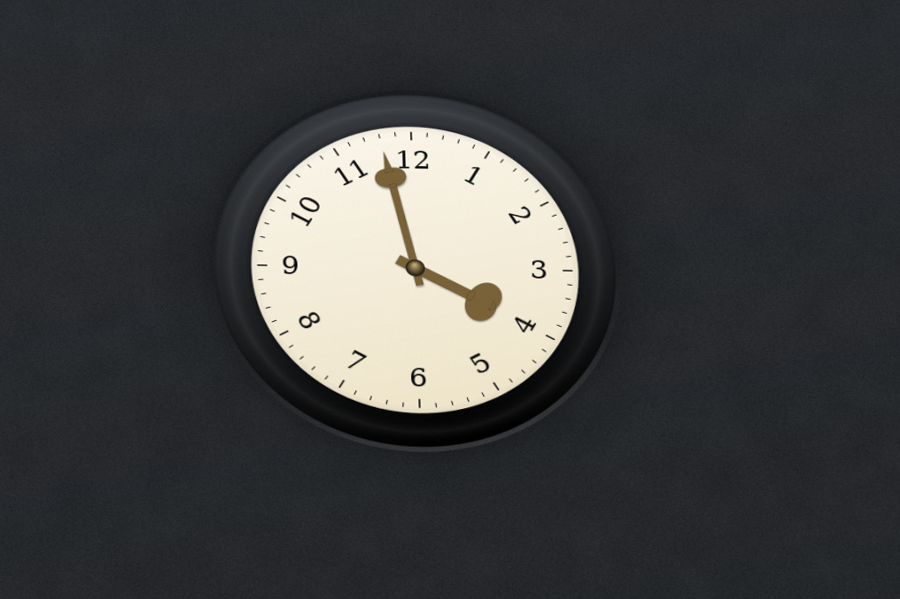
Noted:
3,58
